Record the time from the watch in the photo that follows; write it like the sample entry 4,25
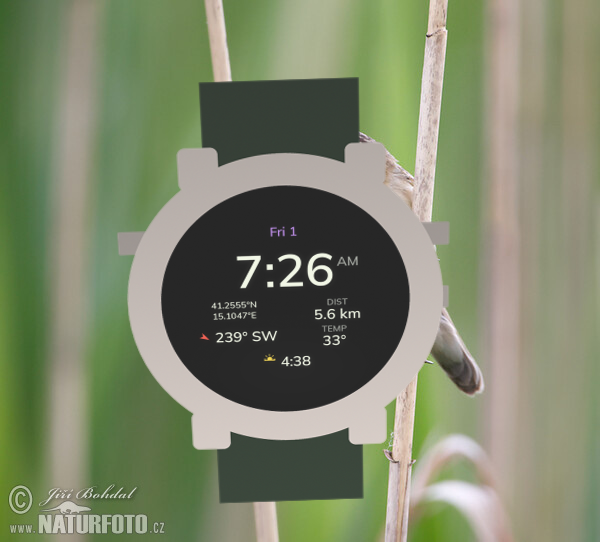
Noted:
7,26
